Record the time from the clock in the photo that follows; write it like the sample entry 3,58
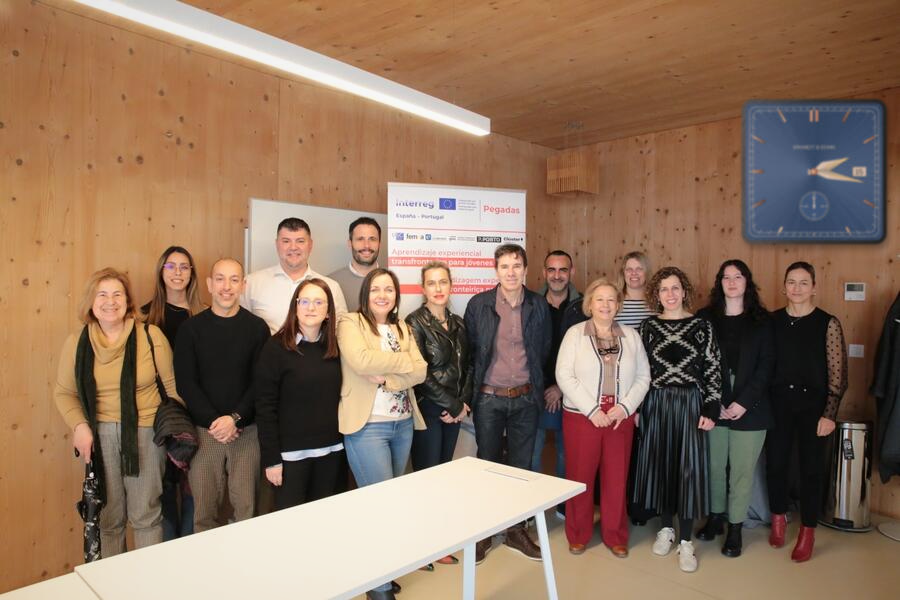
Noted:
2,17
